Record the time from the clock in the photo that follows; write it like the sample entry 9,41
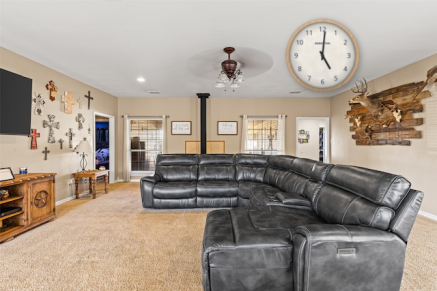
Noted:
5,01
